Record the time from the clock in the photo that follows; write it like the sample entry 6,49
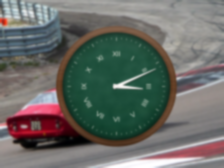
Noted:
3,11
